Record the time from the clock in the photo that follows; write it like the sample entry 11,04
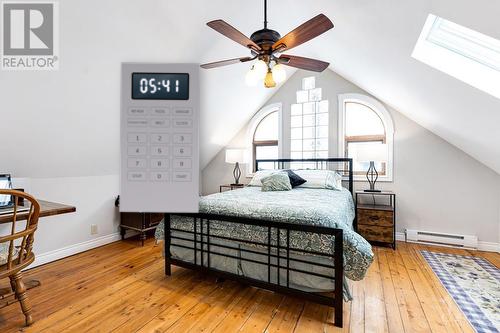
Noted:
5,41
